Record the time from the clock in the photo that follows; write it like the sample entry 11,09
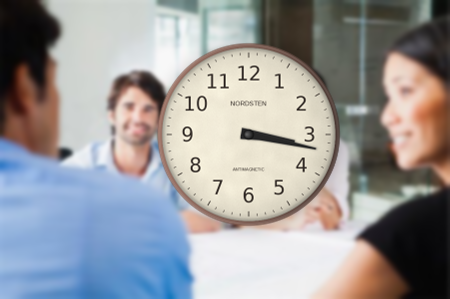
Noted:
3,17
